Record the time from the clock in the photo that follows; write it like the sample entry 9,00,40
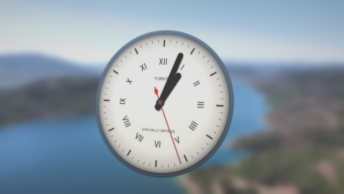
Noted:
1,03,26
